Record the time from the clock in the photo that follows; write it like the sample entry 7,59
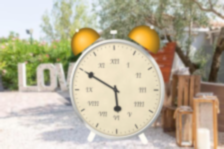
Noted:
5,50
